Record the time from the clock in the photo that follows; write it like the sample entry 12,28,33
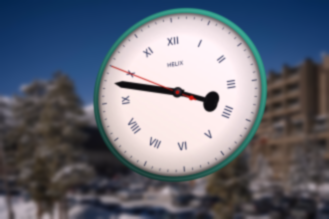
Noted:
3,47,50
